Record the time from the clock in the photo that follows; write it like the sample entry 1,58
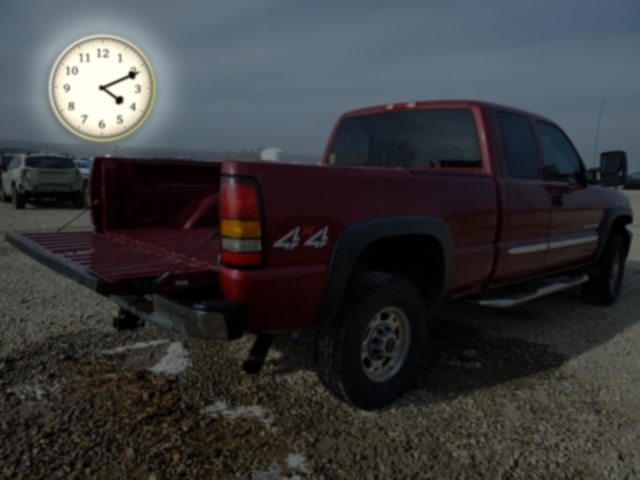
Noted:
4,11
